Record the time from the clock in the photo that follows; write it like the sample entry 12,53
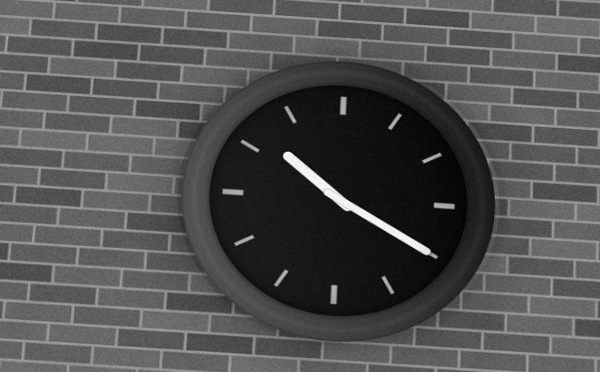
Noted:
10,20
